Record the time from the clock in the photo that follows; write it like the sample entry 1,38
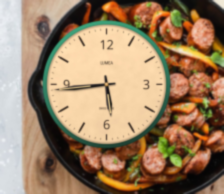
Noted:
5,44
